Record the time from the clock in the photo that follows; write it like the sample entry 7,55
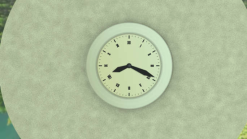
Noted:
8,19
